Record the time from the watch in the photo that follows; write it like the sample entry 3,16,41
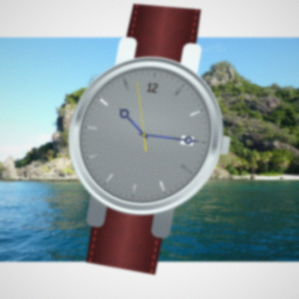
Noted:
10,14,57
